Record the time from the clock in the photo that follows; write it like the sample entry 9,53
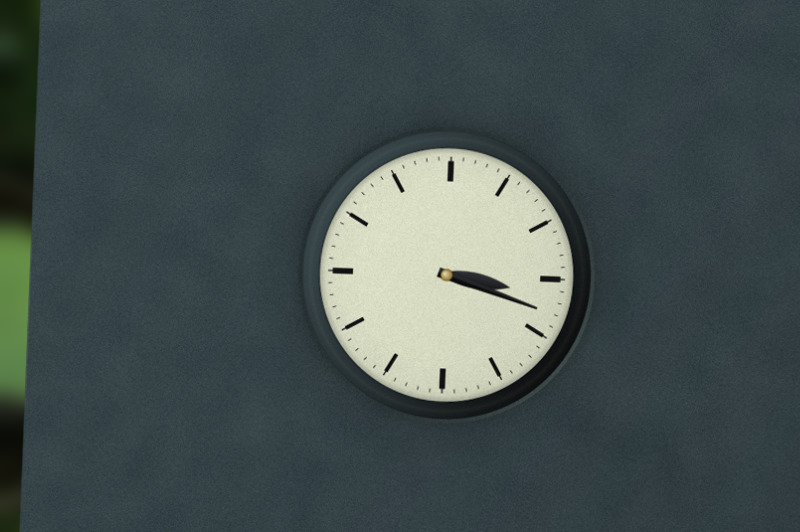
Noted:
3,18
